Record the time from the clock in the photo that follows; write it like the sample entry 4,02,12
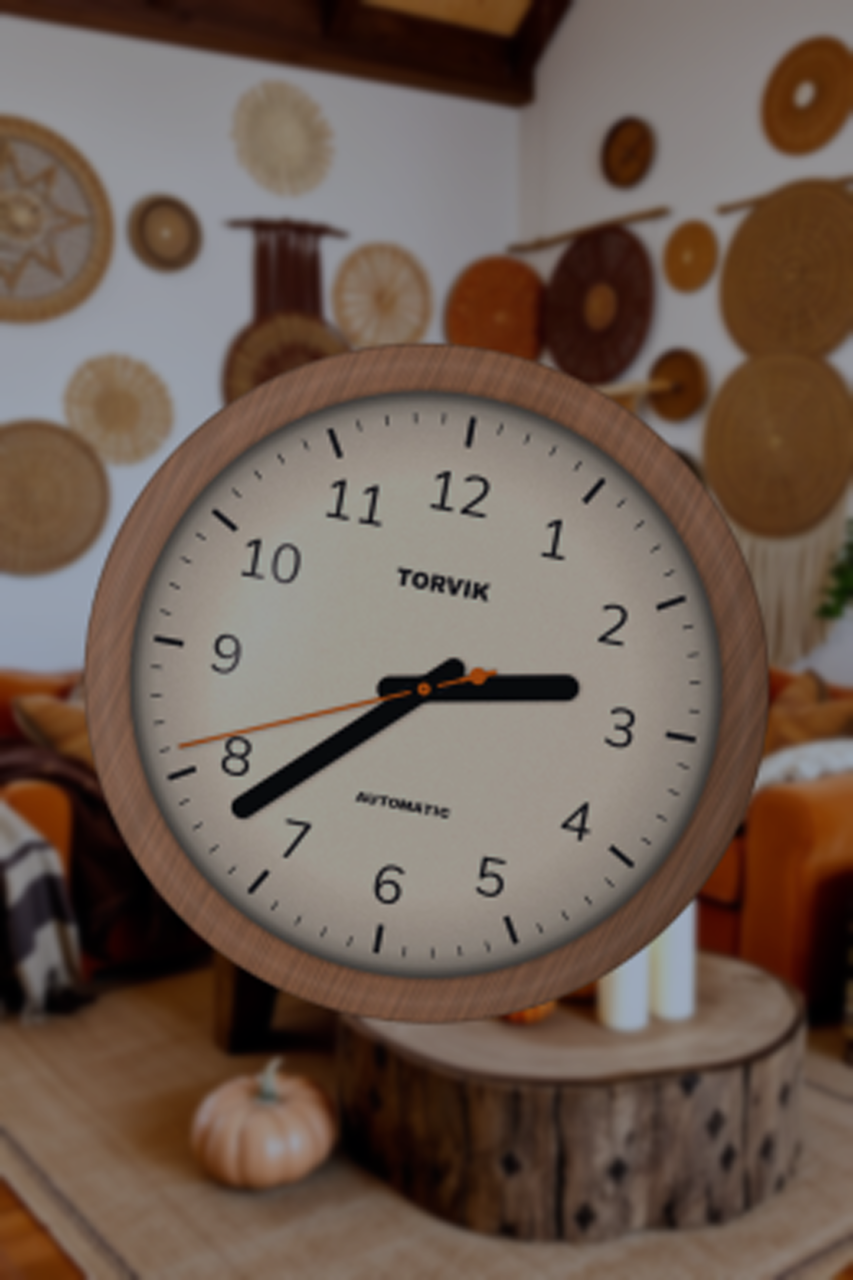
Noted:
2,37,41
